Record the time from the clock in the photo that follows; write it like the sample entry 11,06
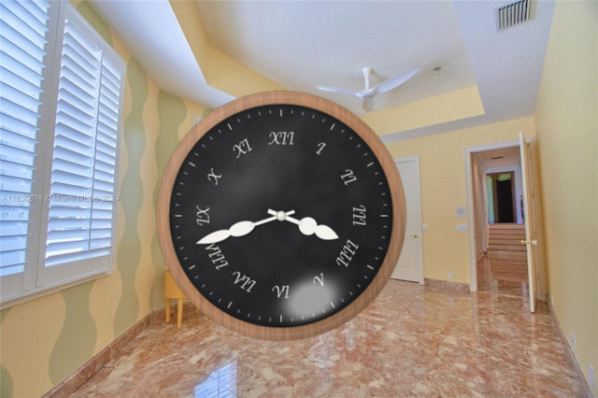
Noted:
3,42
